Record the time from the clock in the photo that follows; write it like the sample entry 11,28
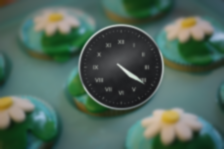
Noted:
4,21
